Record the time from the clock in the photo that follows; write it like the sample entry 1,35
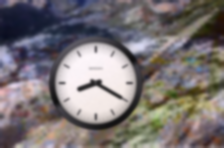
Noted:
8,20
